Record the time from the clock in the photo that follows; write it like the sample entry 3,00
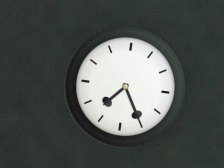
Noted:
7,25
